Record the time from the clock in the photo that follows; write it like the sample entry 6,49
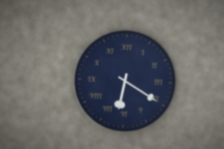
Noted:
6,20
